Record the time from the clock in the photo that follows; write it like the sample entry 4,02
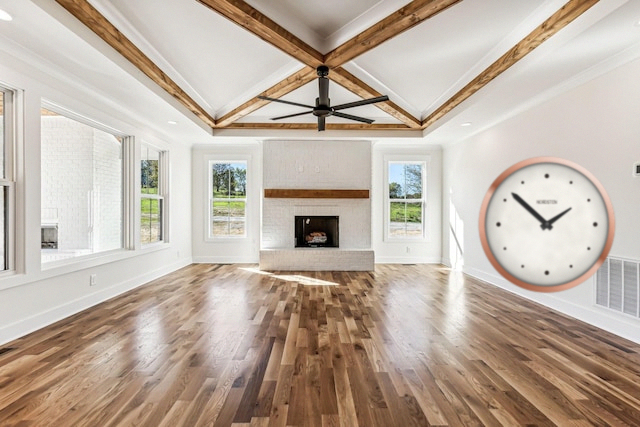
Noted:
1,52
